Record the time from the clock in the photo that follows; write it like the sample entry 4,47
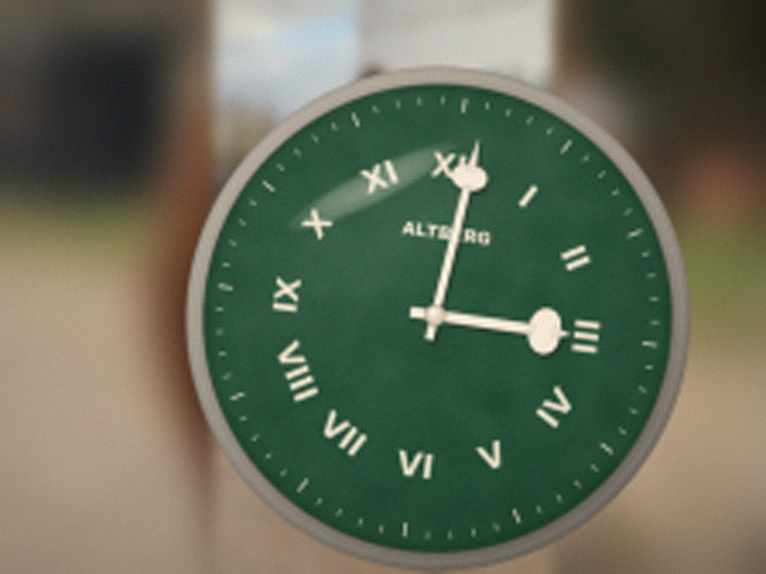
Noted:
3,01
